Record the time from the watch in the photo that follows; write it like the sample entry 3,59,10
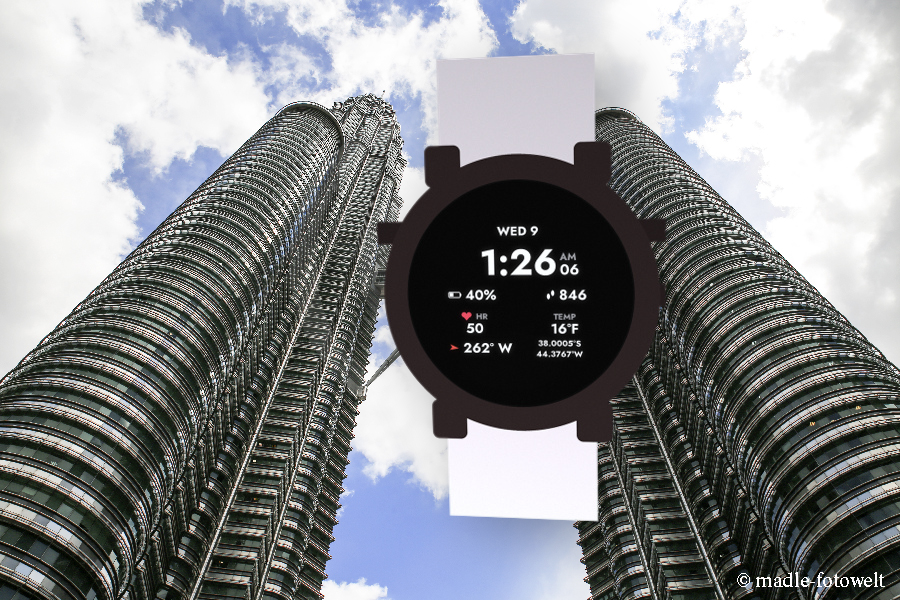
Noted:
1,26,06
